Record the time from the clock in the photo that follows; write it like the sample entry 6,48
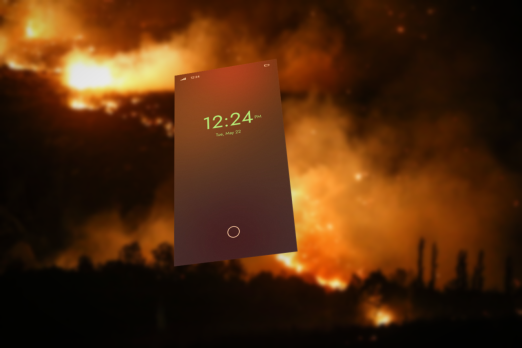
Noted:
12,24
